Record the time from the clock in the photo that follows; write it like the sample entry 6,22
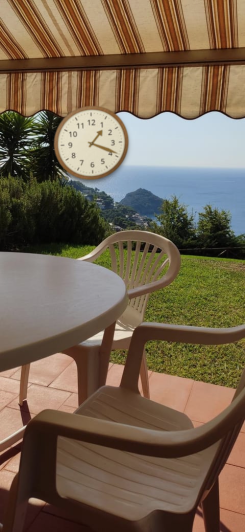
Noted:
1,19
